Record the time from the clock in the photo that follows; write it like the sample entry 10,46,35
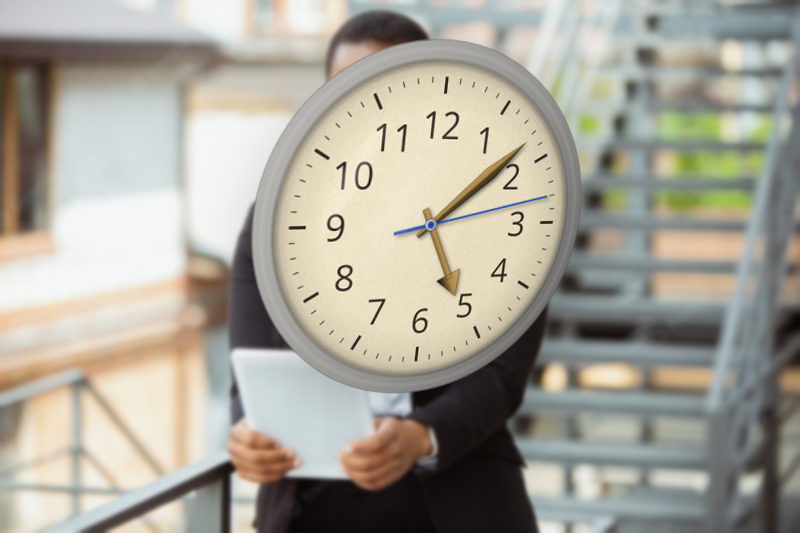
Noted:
5,08,13
